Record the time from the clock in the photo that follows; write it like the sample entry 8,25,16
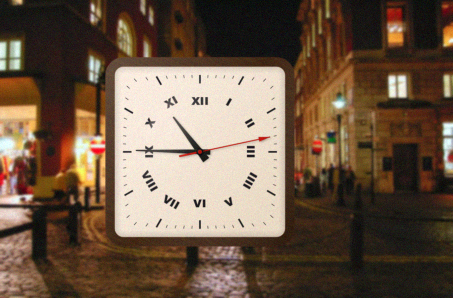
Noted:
10,45,13
